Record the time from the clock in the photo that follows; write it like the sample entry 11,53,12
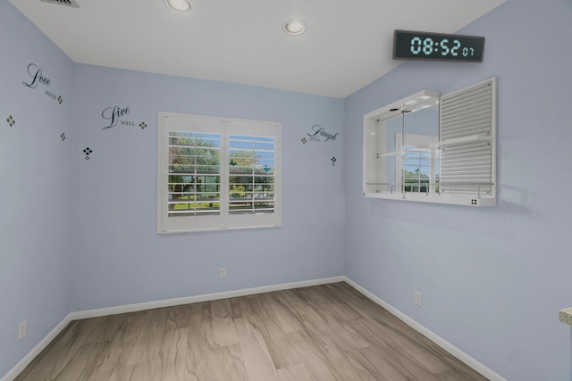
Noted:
8,52,07
